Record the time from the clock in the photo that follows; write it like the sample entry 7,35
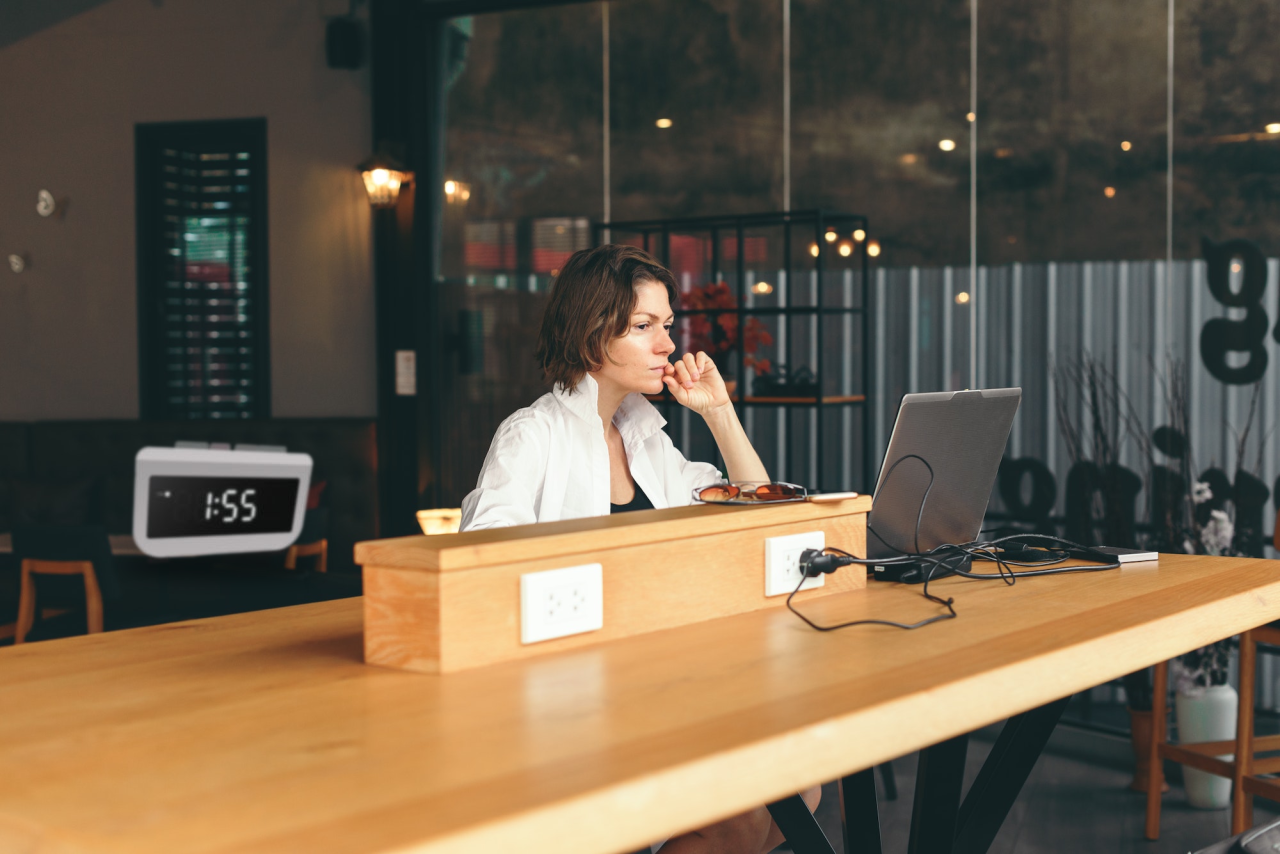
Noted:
1,55
